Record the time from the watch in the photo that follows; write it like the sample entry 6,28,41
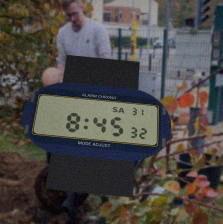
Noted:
8,45,32
